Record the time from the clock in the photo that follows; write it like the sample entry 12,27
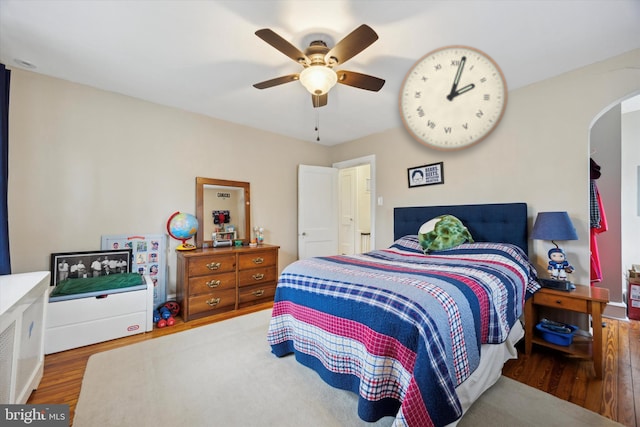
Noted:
2,02
